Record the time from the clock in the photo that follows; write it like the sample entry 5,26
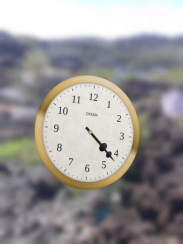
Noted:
4,22
